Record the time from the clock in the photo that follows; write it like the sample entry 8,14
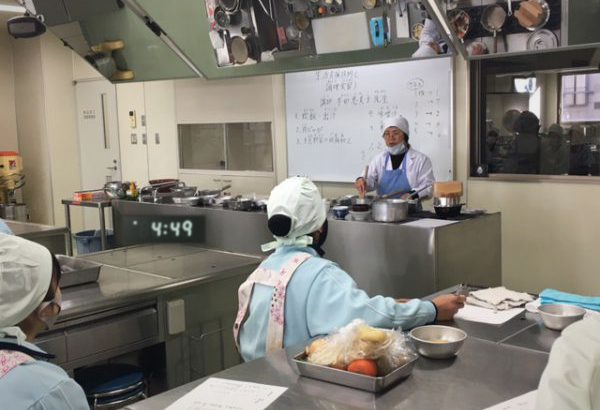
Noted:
4,49
